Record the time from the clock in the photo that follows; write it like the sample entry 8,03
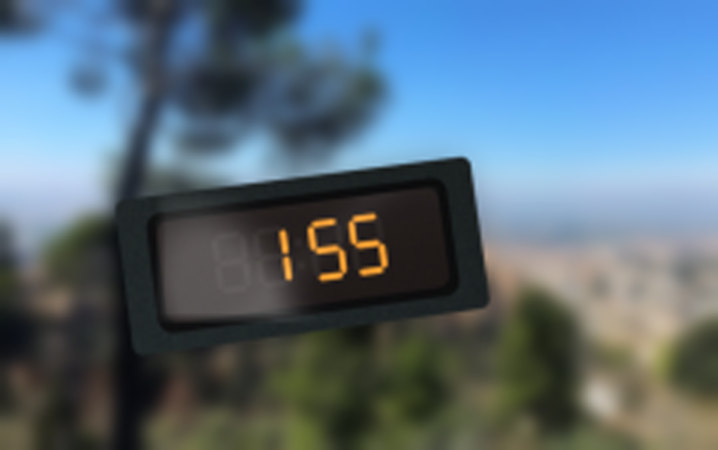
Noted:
1,55
